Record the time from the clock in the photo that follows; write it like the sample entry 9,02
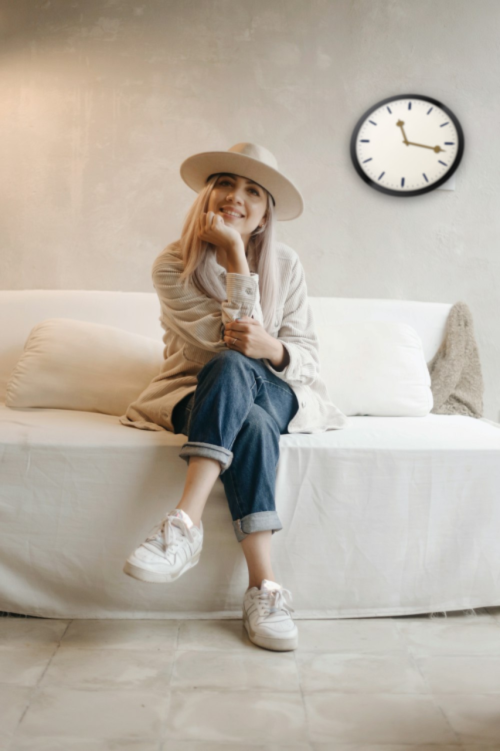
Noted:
11,17
